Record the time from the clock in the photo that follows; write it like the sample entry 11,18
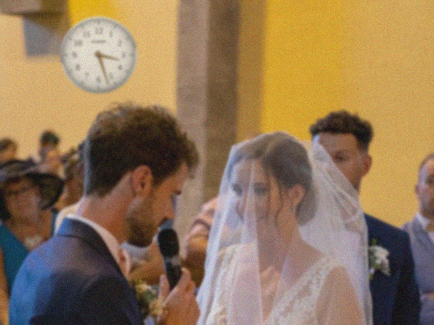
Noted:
3,27
